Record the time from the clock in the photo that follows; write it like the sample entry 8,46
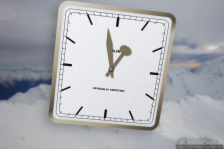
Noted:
12,58
